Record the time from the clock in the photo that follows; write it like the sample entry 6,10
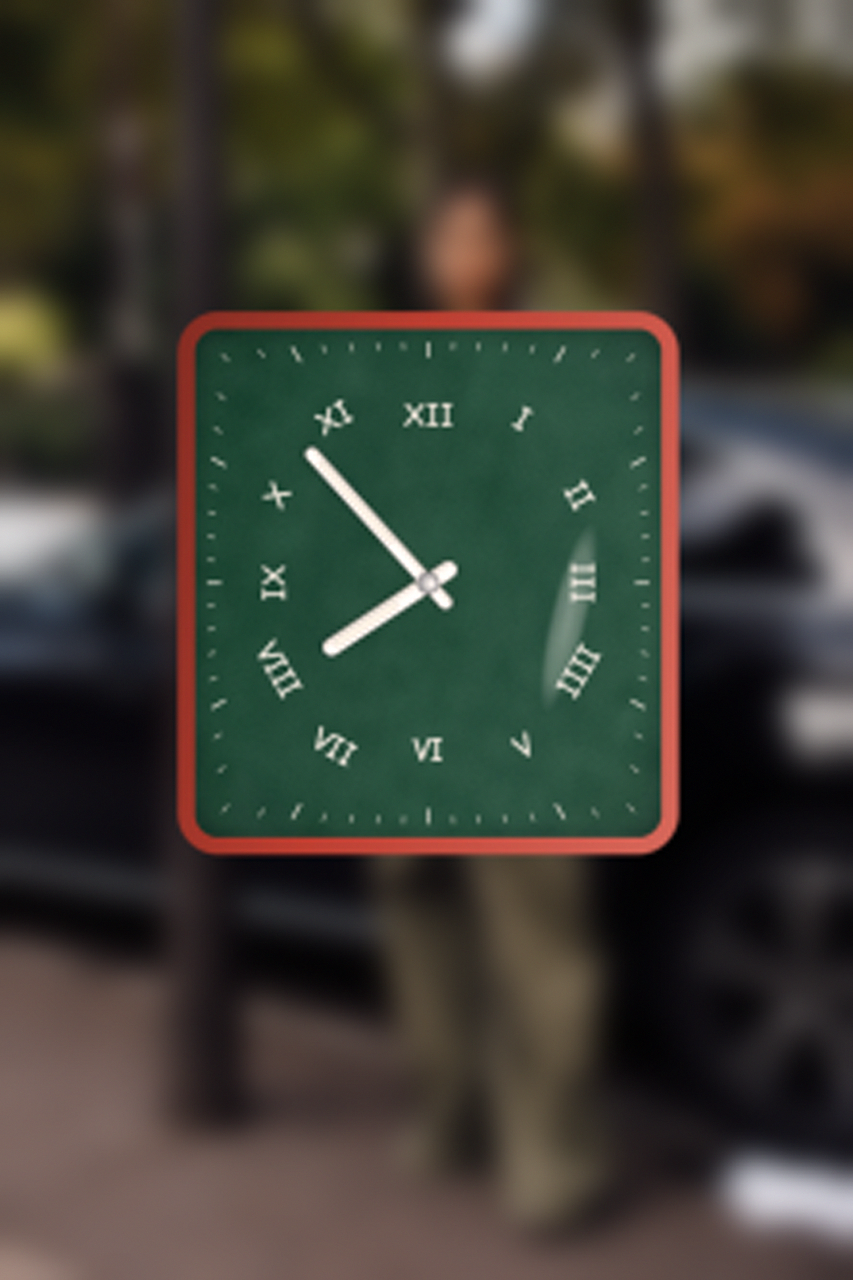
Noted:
7,53
